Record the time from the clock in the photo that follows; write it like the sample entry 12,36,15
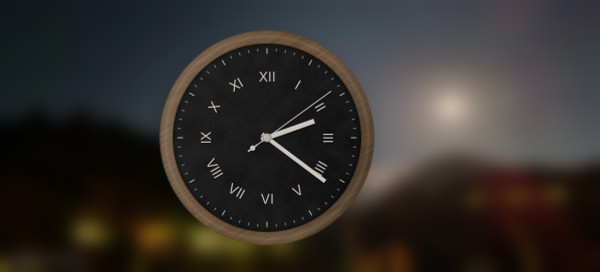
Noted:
2,21,09
